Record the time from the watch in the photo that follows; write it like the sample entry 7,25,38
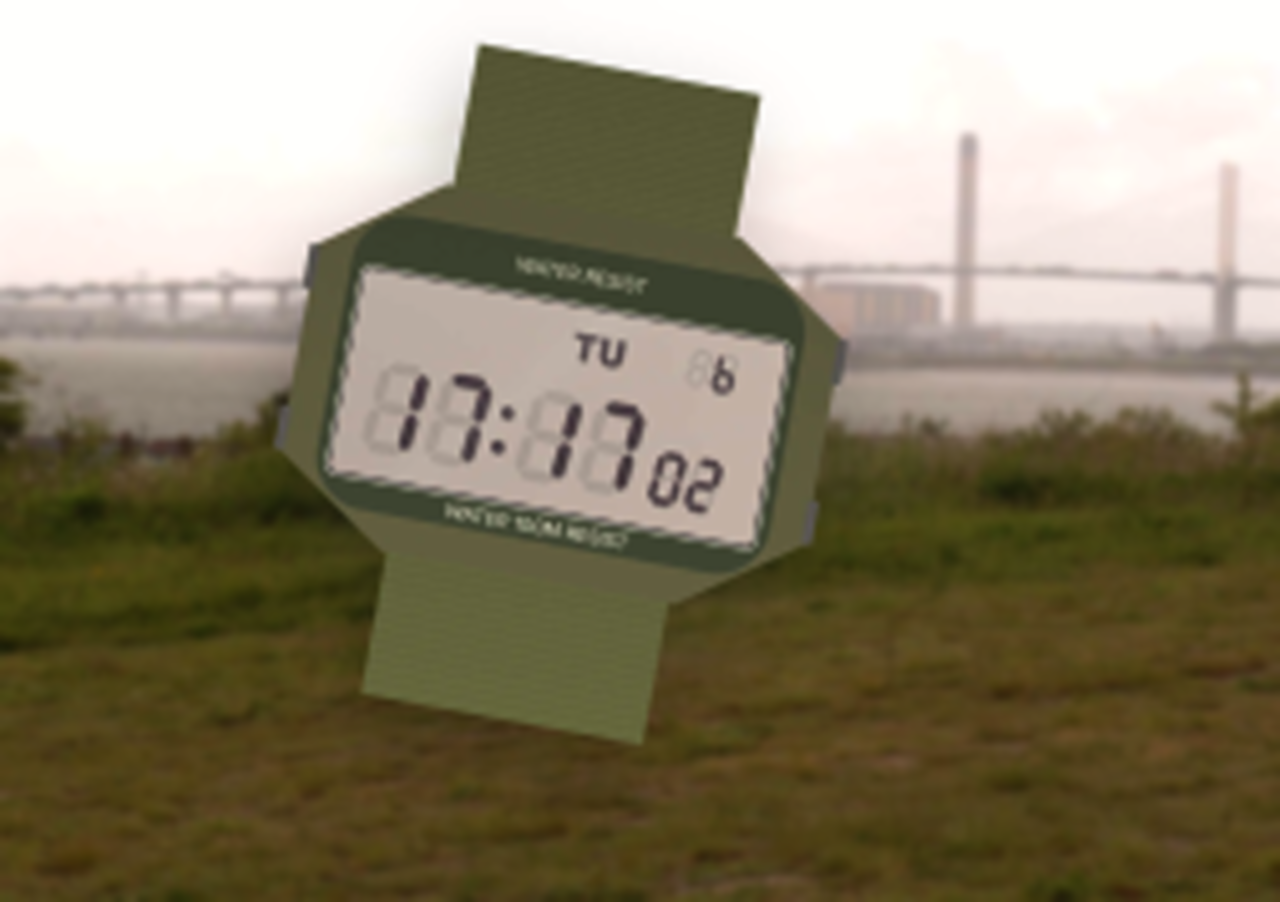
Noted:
17,17,02
